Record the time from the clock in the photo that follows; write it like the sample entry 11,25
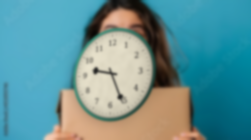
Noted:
9,26
